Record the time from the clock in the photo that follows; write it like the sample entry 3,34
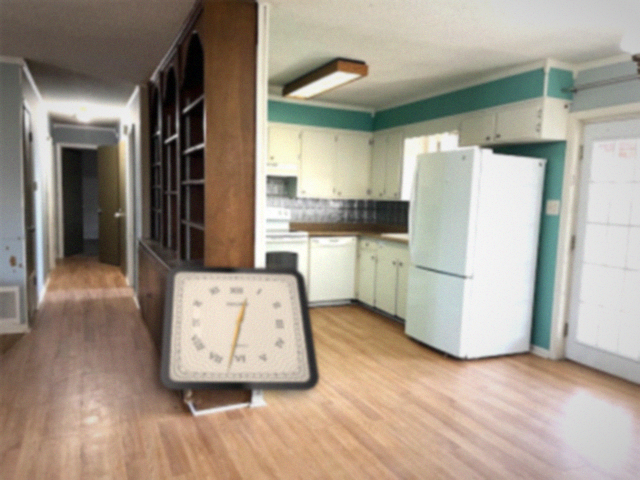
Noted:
12,32
